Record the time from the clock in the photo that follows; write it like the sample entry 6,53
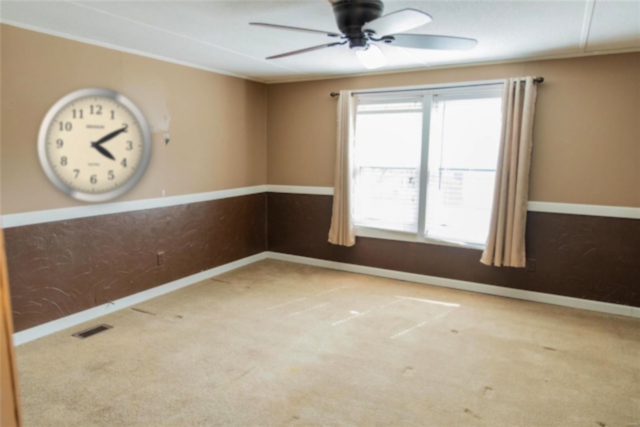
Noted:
4,10
